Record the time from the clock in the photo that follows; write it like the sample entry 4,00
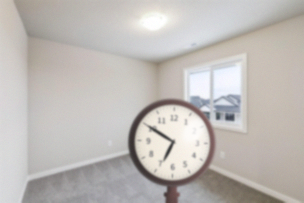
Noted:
6,50
